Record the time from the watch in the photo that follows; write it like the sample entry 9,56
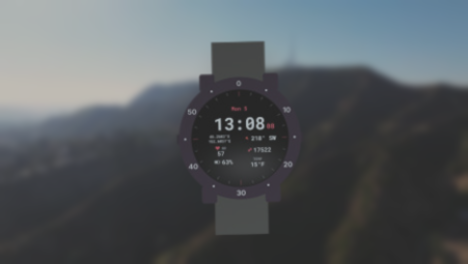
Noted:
13,08
